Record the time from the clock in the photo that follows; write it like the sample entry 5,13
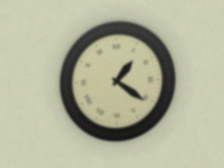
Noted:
1,21
